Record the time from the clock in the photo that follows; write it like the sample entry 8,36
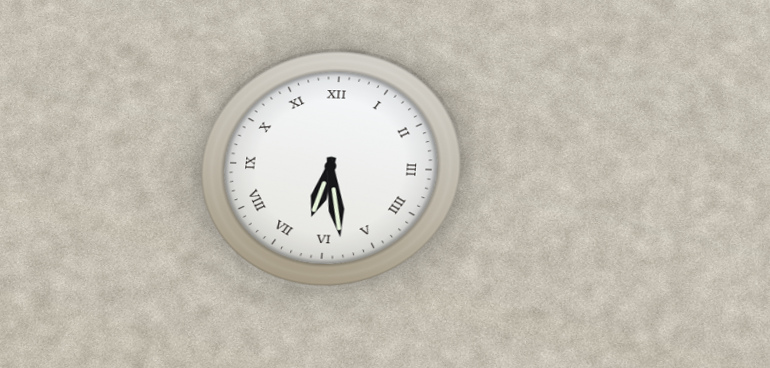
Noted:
6,28
